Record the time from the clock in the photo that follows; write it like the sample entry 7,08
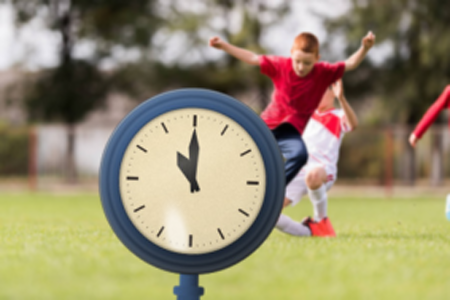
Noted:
11,00
